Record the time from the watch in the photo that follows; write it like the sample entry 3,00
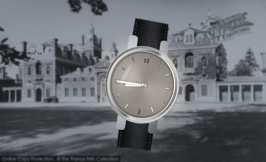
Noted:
8,45
